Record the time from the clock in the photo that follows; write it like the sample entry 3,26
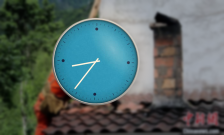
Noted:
8,36
